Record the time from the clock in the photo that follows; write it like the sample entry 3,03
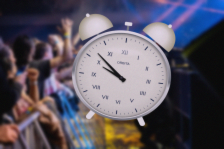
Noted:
9,52
